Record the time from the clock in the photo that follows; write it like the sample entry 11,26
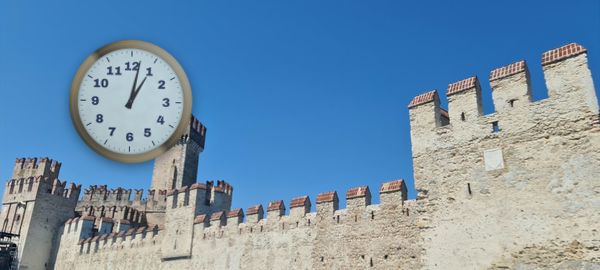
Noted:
1,02
